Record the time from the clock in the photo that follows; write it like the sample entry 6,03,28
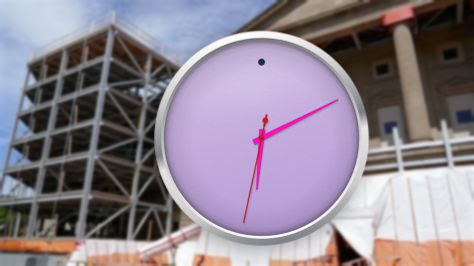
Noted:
6,10,32
